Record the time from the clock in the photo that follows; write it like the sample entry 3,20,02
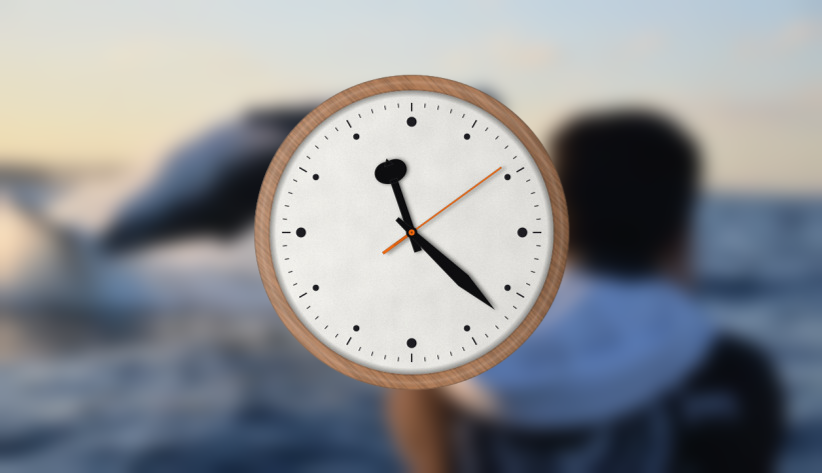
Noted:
11,22,09
